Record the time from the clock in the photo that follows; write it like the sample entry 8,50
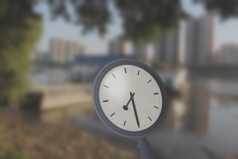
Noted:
7,30
